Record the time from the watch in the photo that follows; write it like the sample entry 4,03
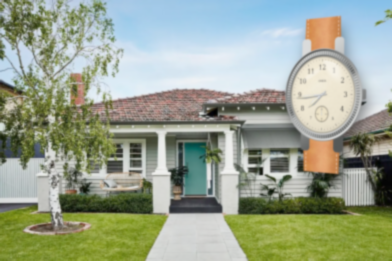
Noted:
7,44
